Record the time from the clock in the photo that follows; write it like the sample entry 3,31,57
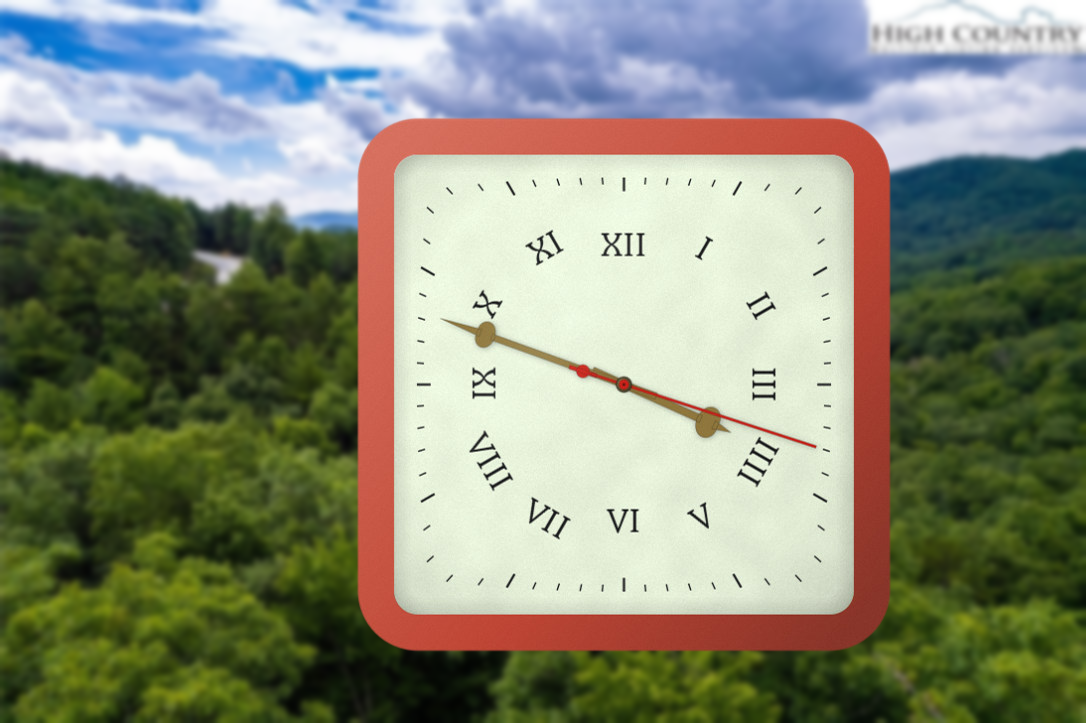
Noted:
3,48,18
